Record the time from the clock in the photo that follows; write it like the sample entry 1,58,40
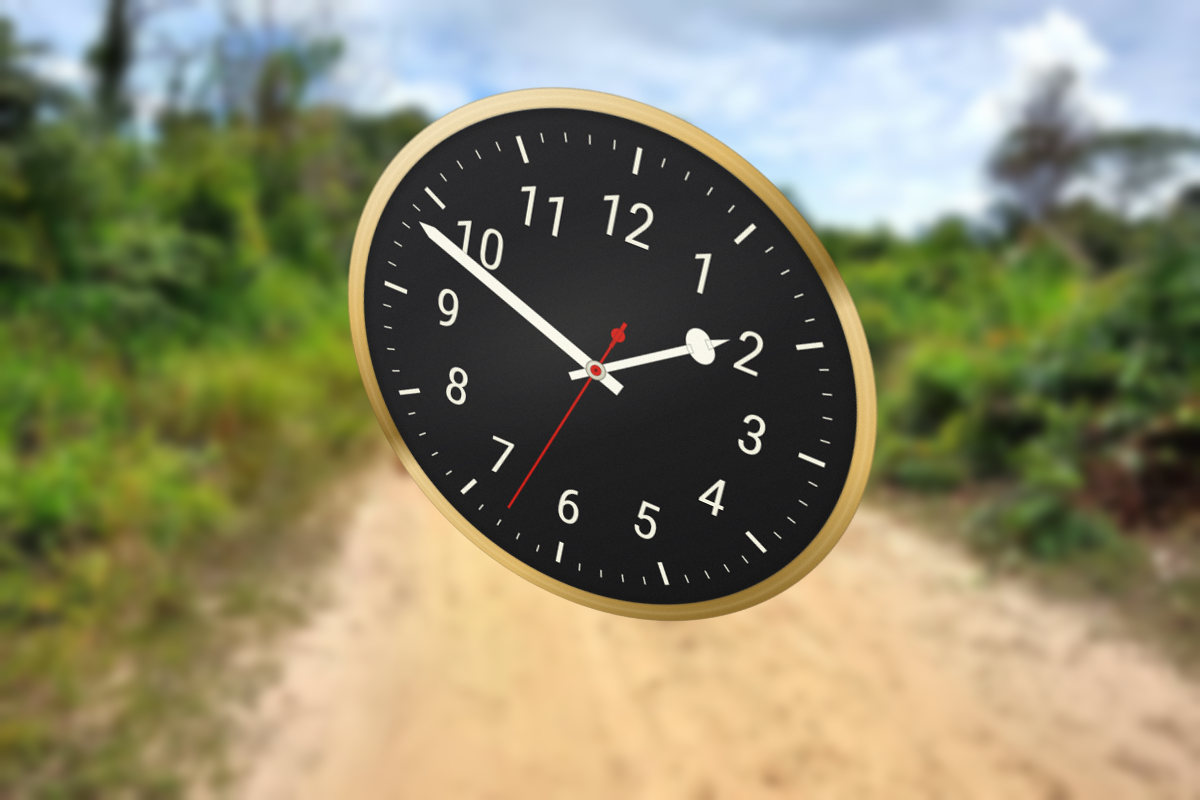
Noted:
1,48,33
